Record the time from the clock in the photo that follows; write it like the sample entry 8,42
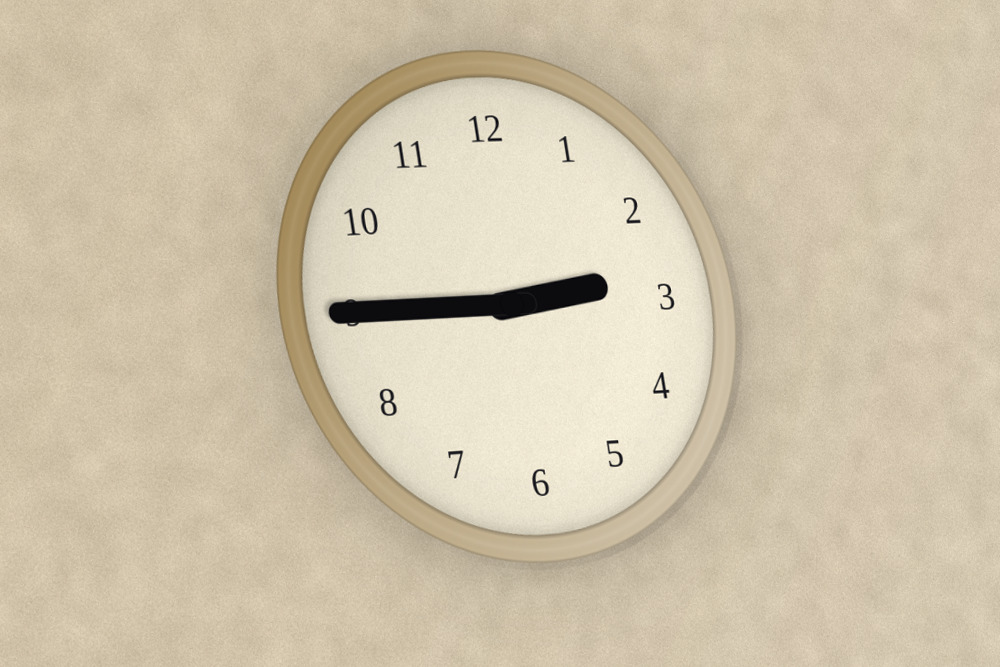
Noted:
2,45
